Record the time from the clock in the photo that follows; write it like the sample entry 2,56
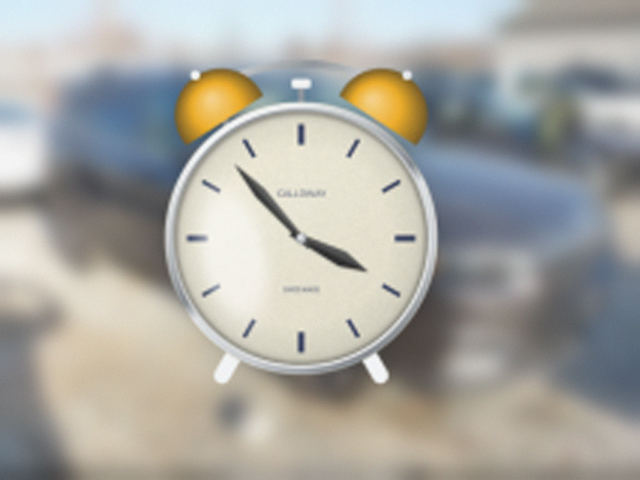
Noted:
3,53
